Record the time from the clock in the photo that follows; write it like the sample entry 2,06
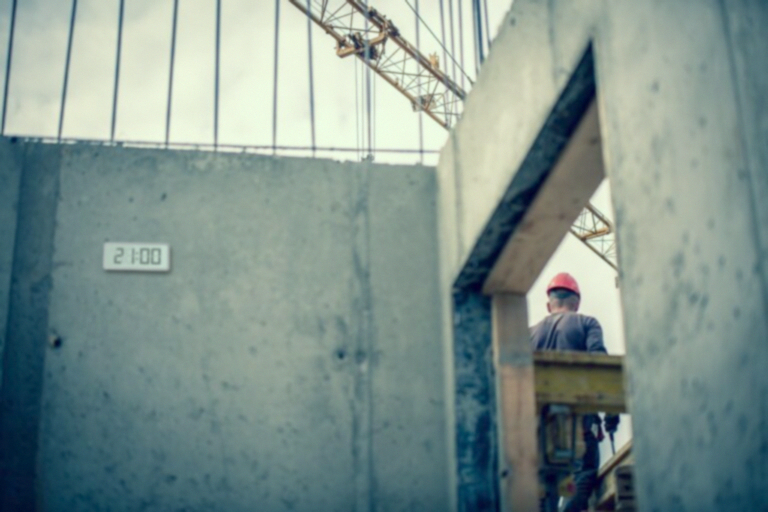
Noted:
21,00
